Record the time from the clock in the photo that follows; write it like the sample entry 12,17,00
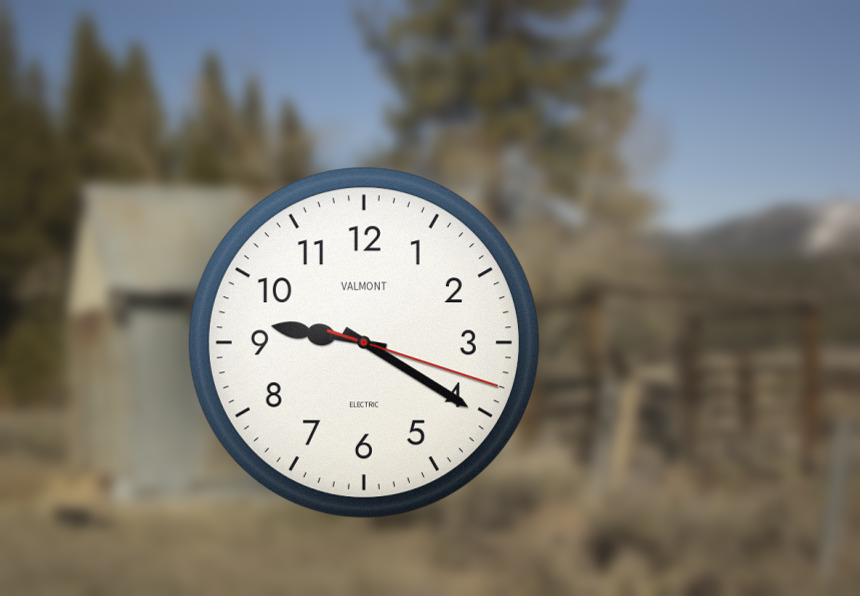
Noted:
9,20,18
